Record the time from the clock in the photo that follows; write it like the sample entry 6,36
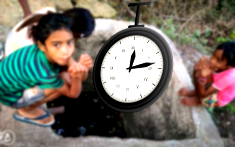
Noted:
12,13
